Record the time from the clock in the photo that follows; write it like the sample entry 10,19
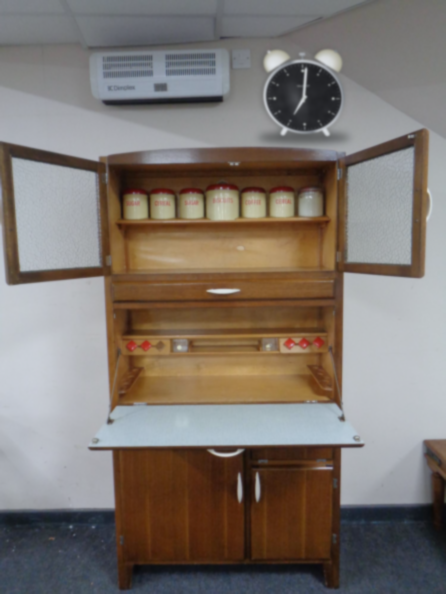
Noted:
7,01
